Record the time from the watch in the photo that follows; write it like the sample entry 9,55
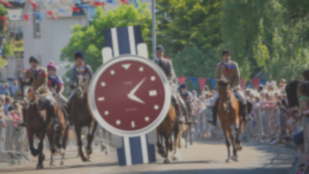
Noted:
4,08
